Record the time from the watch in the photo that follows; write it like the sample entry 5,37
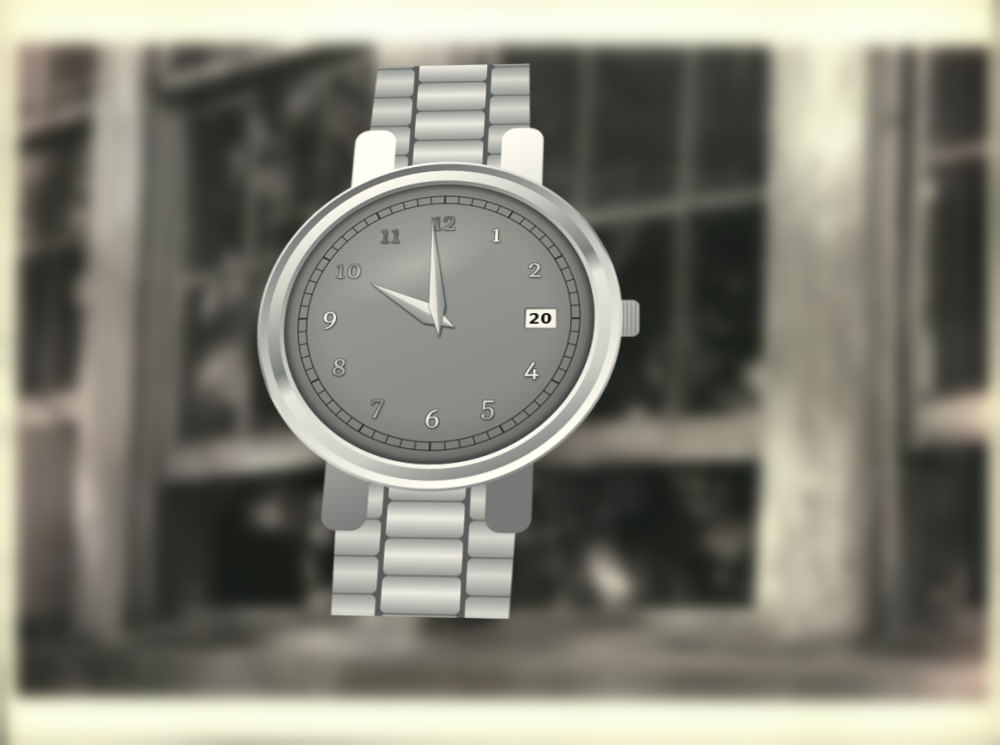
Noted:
9,59
